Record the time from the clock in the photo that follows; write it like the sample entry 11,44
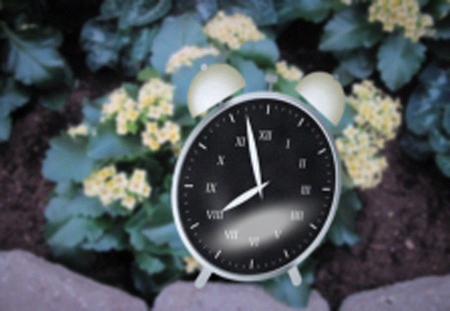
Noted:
7,57
